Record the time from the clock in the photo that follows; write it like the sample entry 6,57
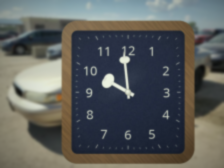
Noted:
9,59
